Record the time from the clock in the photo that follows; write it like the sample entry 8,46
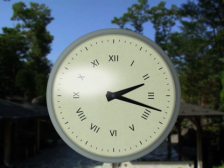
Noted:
2,18
